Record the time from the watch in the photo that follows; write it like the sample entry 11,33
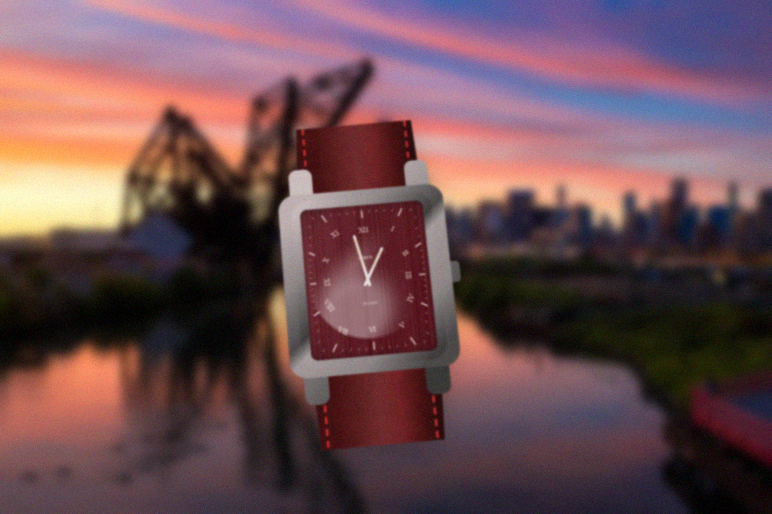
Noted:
12,58
